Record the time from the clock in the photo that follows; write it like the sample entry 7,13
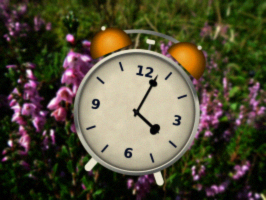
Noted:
4,03
